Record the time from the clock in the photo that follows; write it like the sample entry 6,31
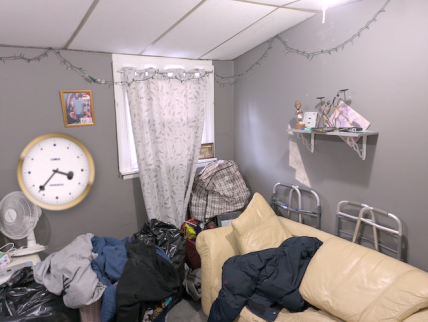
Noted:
3,37
